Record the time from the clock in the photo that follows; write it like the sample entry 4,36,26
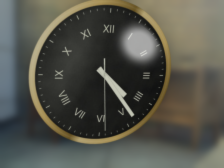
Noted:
4,23,29
